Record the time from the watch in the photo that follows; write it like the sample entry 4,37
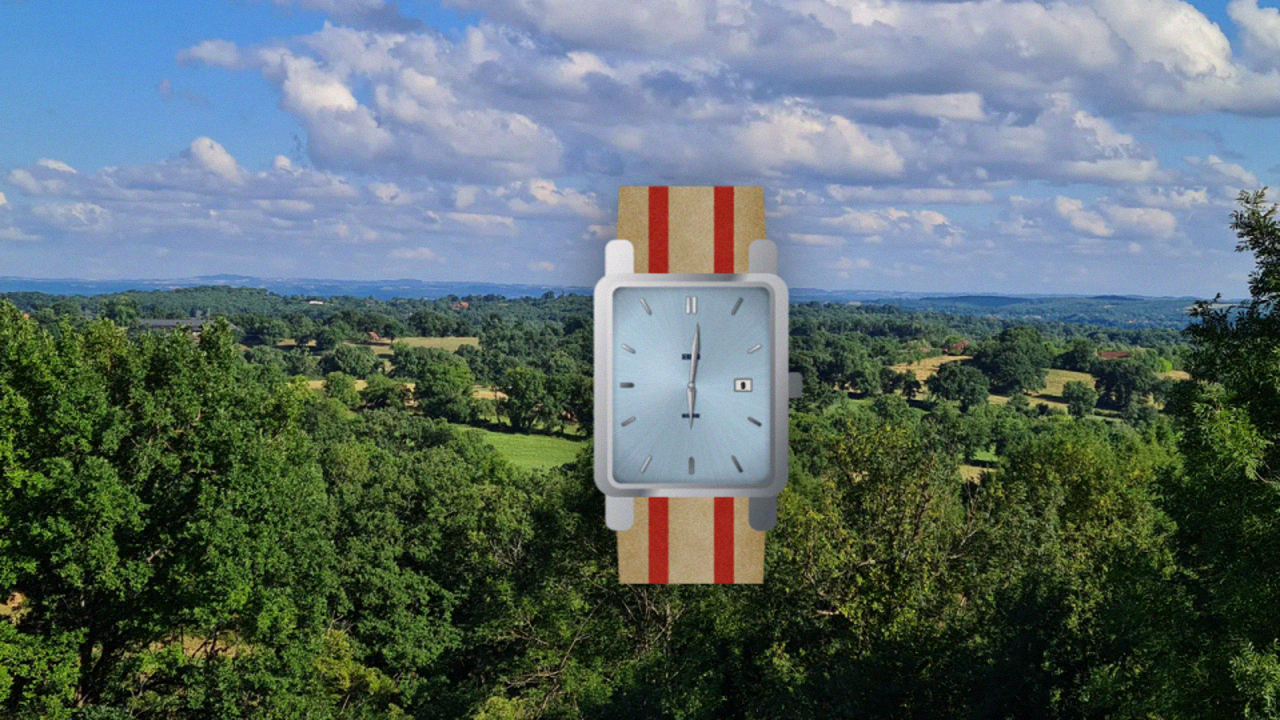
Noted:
6,01
